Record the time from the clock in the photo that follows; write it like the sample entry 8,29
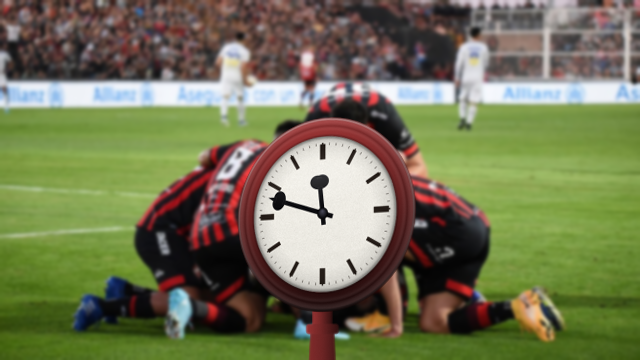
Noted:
11,48
